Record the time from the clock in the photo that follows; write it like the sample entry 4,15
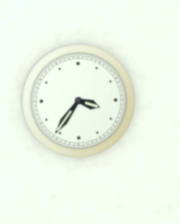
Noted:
3,36
